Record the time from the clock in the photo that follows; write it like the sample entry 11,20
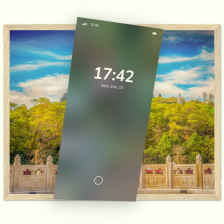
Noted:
17,42
